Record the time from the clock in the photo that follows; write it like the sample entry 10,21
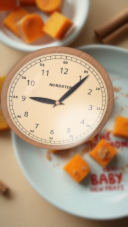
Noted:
9,06
